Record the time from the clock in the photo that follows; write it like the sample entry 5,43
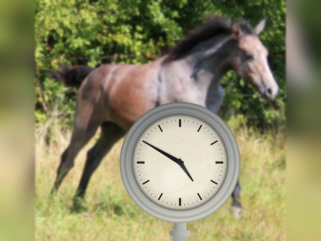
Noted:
4,50
